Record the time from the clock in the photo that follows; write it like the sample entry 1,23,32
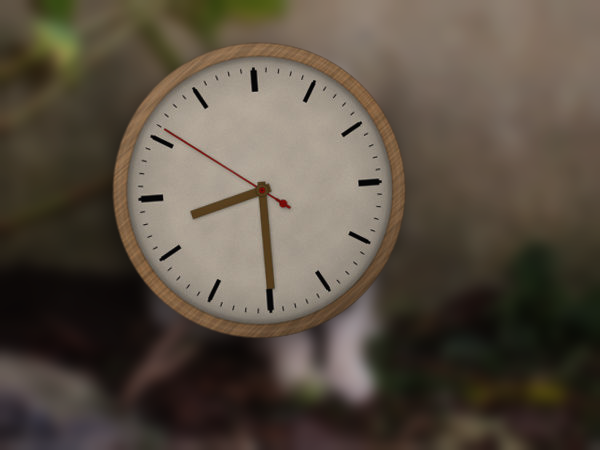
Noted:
8,29,51
